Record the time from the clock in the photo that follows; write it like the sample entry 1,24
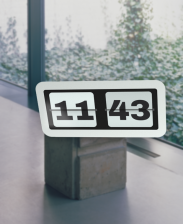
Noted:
11,43
